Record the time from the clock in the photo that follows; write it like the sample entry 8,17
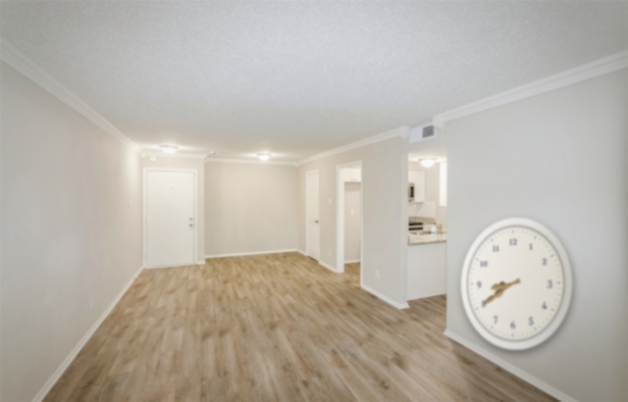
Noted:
8,40
